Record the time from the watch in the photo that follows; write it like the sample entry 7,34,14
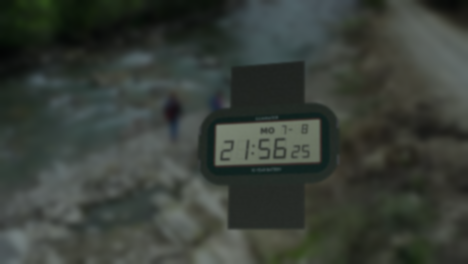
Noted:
21,56,25
